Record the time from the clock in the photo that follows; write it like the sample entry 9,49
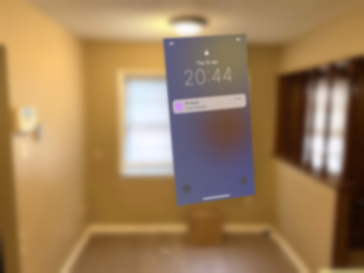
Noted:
20,44
